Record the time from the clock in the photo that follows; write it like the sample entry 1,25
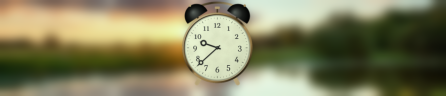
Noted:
9,38
